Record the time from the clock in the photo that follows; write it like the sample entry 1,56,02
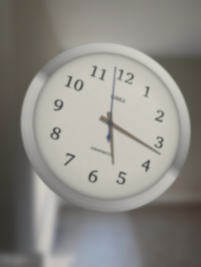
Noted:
5,16,58
